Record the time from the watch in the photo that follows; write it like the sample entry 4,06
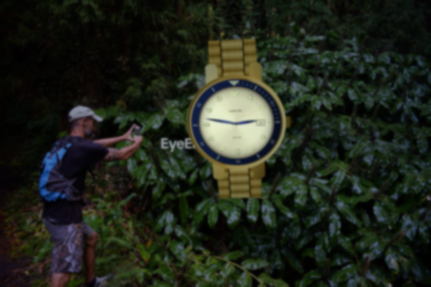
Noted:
2,47
